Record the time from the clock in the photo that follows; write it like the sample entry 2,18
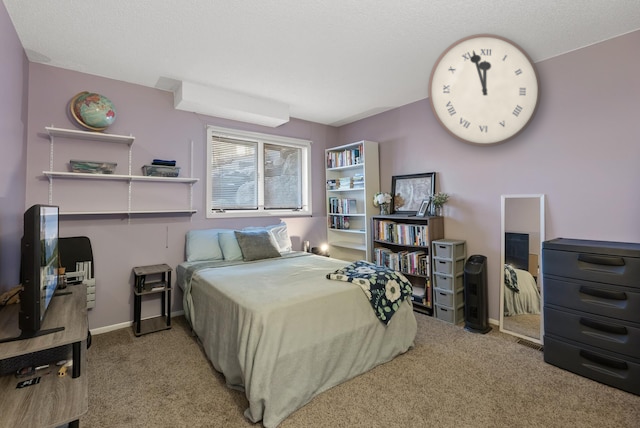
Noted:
11,57
